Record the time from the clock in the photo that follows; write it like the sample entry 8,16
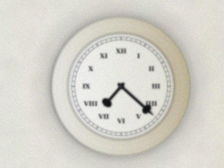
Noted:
7,22
